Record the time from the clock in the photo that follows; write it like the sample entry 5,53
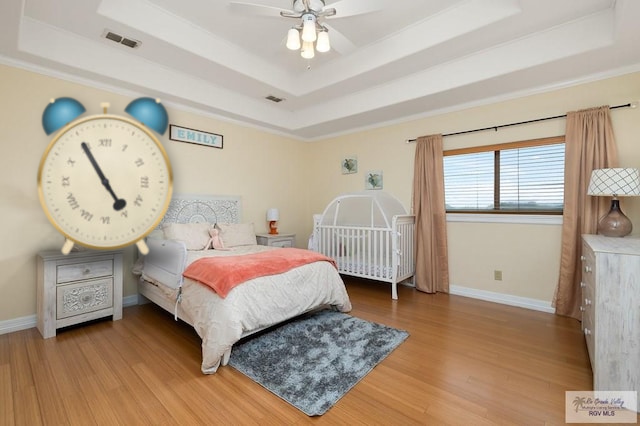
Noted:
4,55
